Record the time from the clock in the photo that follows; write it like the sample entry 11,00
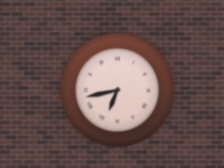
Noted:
6,43
